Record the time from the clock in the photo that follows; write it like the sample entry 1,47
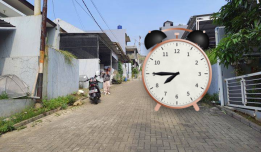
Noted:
7,45
